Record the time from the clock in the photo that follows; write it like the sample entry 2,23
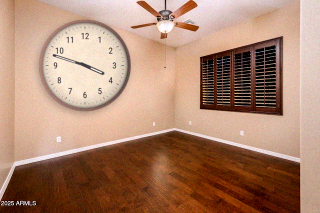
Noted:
3,48
